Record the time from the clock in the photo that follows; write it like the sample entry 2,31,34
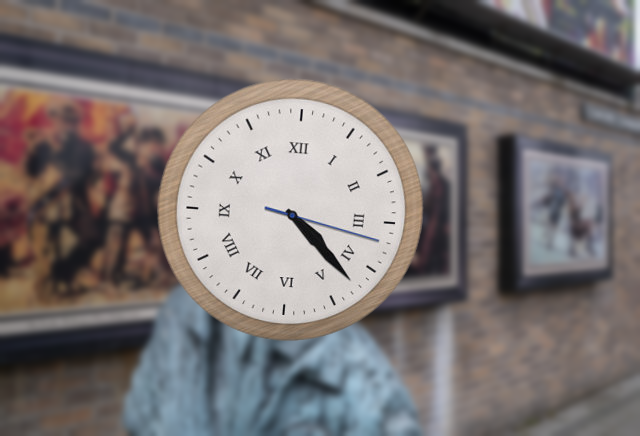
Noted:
4,22,17
